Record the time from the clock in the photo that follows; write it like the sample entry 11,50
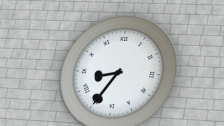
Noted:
8,35
